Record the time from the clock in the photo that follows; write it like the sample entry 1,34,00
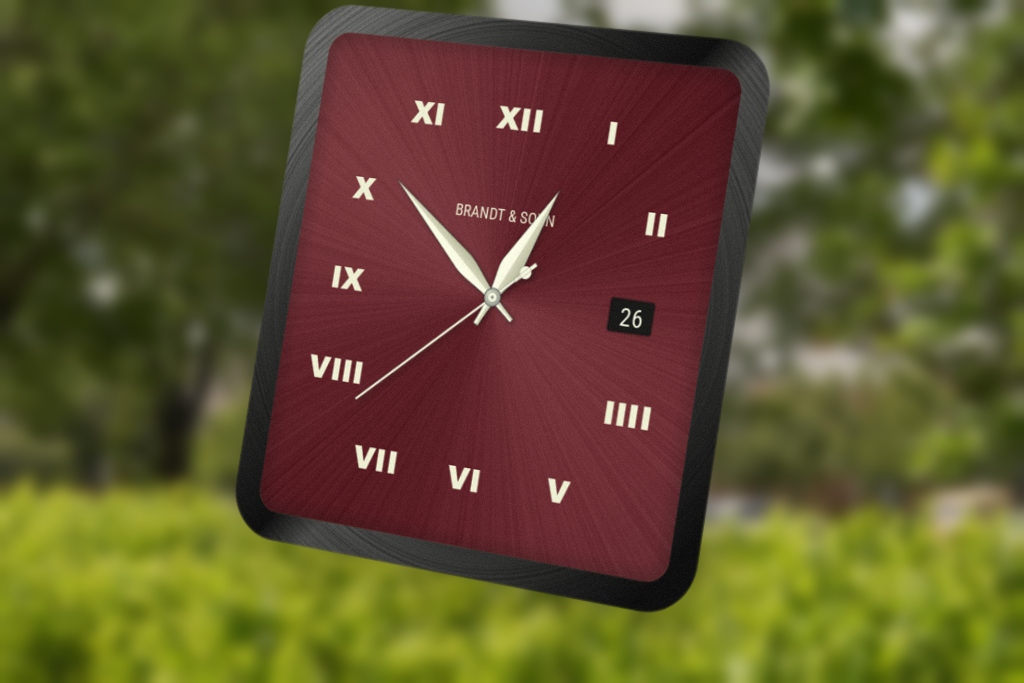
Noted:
12,51,38
